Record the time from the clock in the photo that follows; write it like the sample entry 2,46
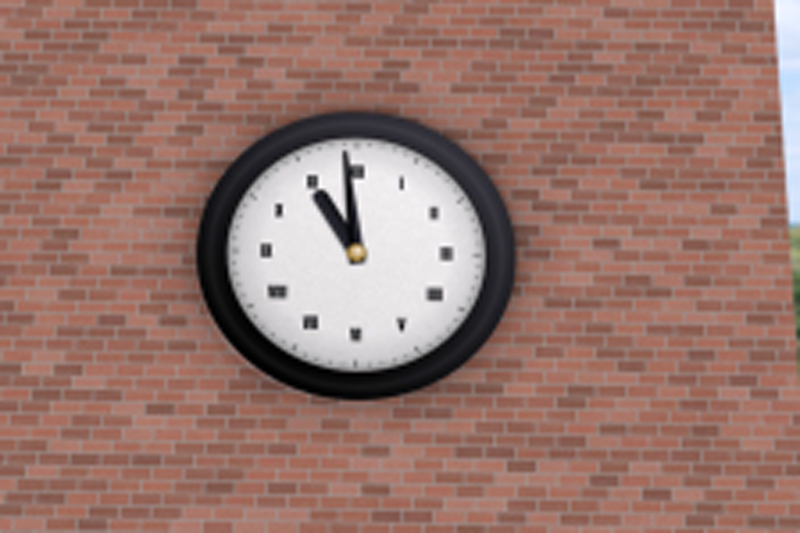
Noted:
10,59
